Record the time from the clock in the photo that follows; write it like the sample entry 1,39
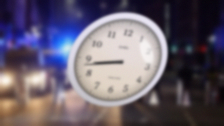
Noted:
8,43
